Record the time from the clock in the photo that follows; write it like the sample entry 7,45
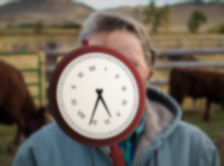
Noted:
5,36
